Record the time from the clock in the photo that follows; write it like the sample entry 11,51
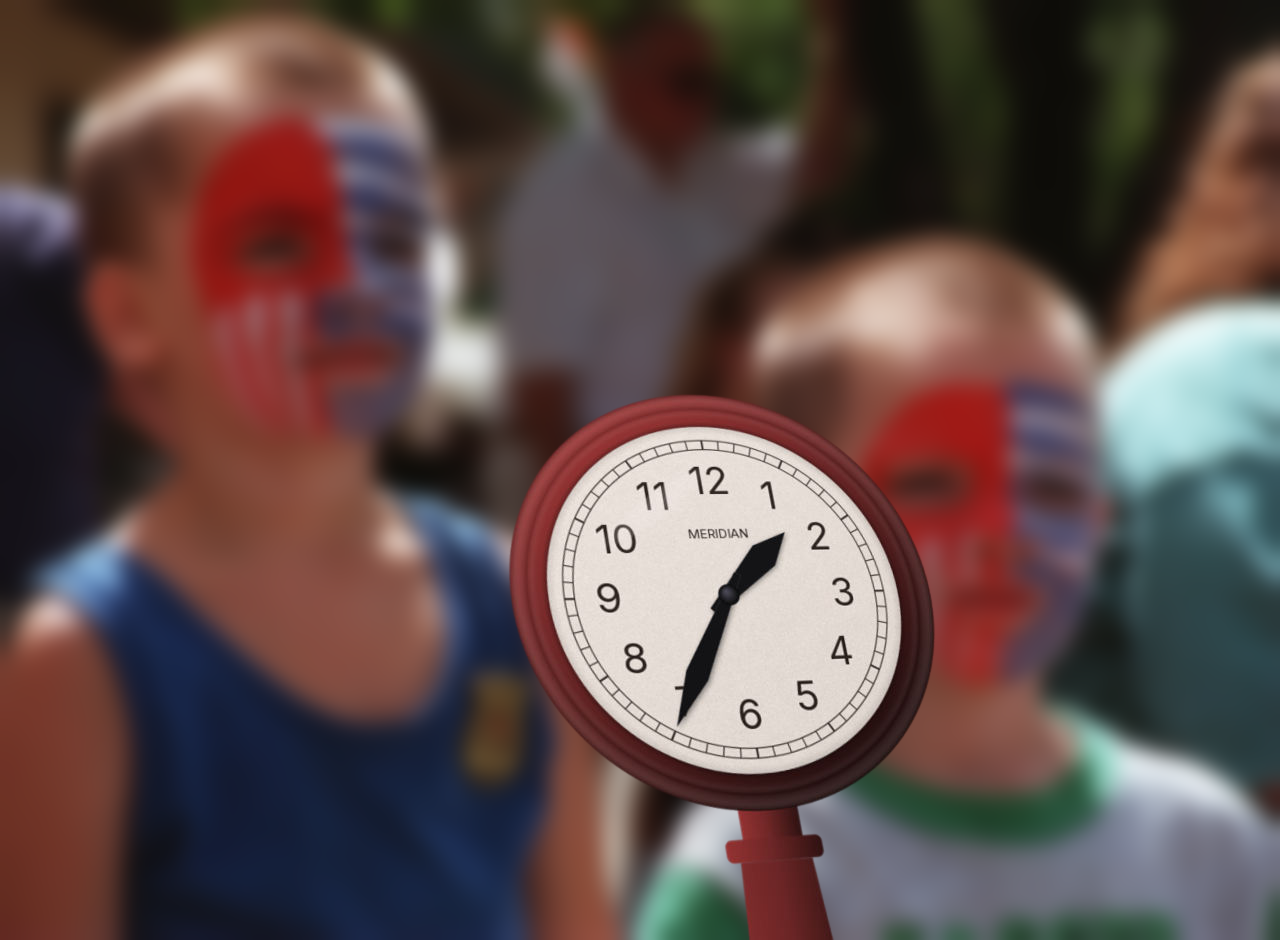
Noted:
1,35
